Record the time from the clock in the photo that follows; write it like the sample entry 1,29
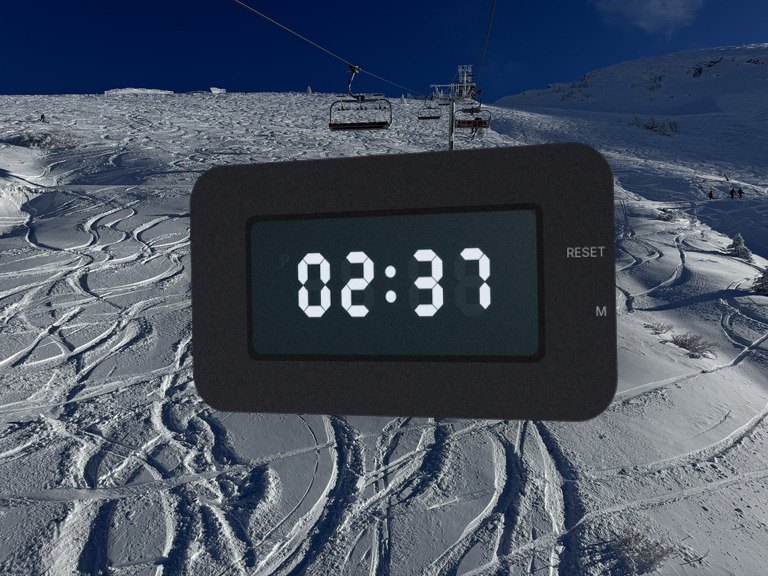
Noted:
2,37
